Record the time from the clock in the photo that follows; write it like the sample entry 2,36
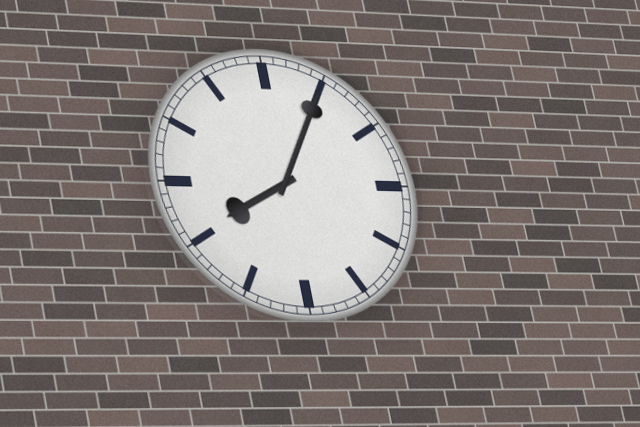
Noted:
8,05
